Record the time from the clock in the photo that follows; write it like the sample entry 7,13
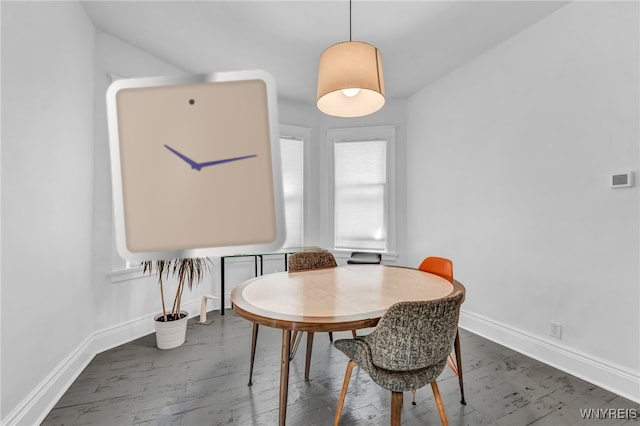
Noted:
10,14
